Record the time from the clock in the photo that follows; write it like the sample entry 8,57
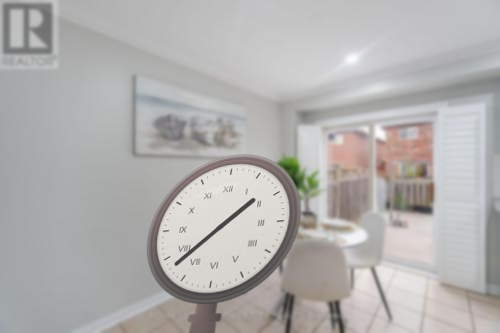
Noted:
1,38
